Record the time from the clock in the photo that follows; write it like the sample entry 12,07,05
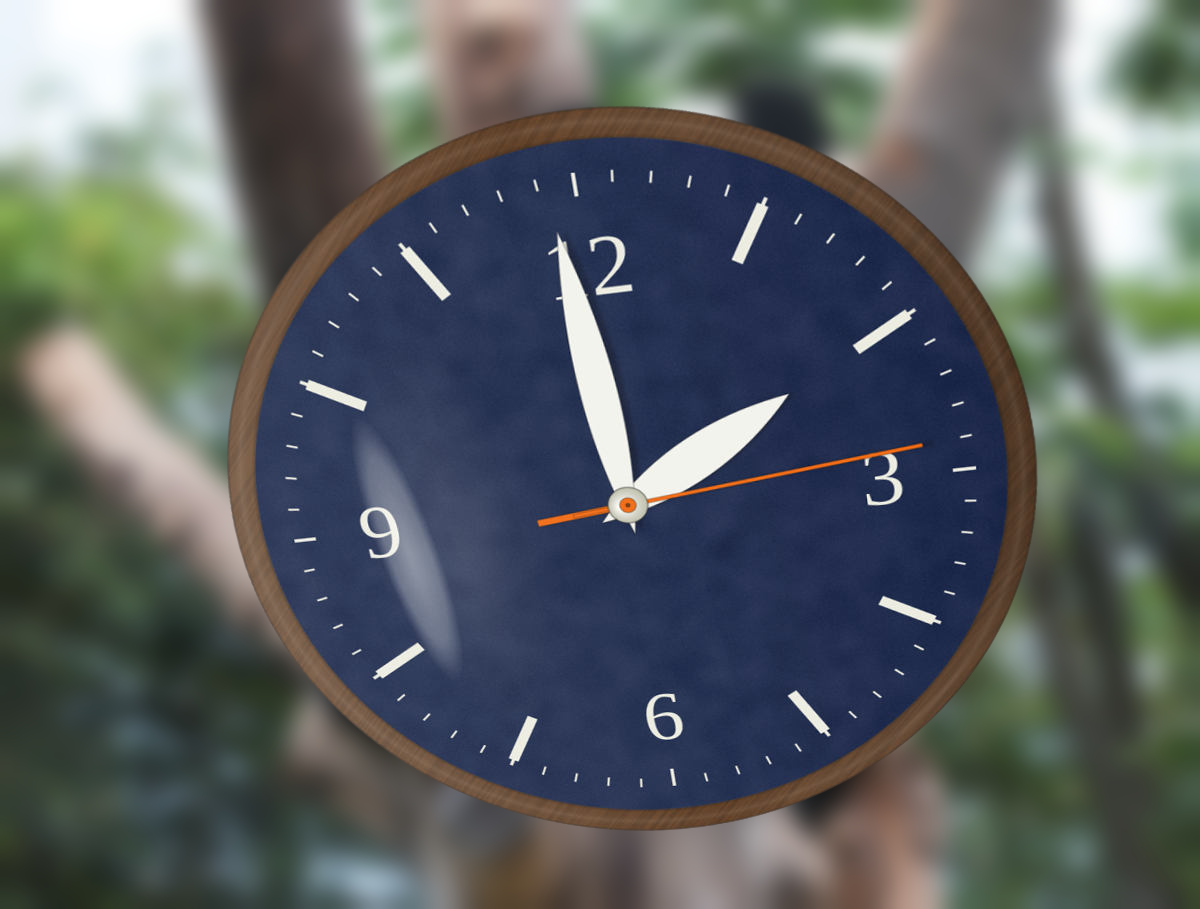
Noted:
1,59,14
